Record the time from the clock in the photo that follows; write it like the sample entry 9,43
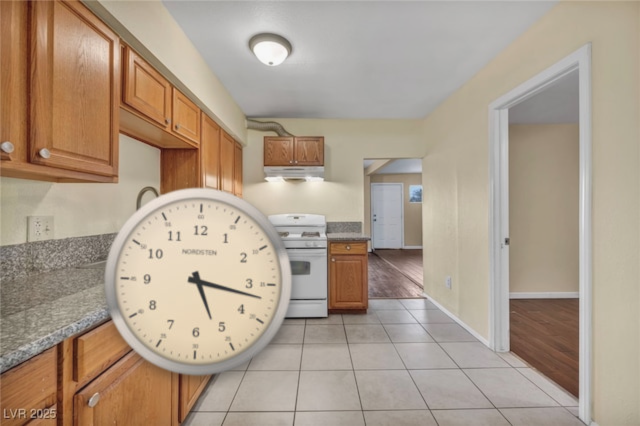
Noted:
5,17
